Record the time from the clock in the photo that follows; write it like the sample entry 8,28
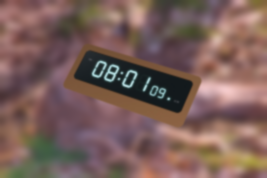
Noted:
8,01
